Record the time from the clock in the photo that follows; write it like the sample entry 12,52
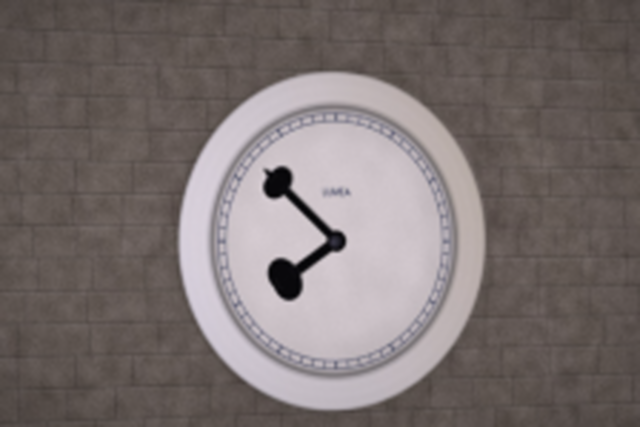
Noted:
7,52
